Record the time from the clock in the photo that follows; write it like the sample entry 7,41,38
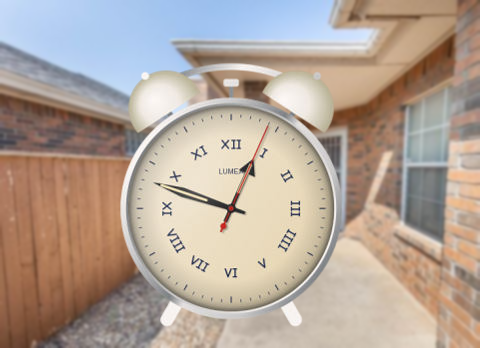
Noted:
12,48,04
